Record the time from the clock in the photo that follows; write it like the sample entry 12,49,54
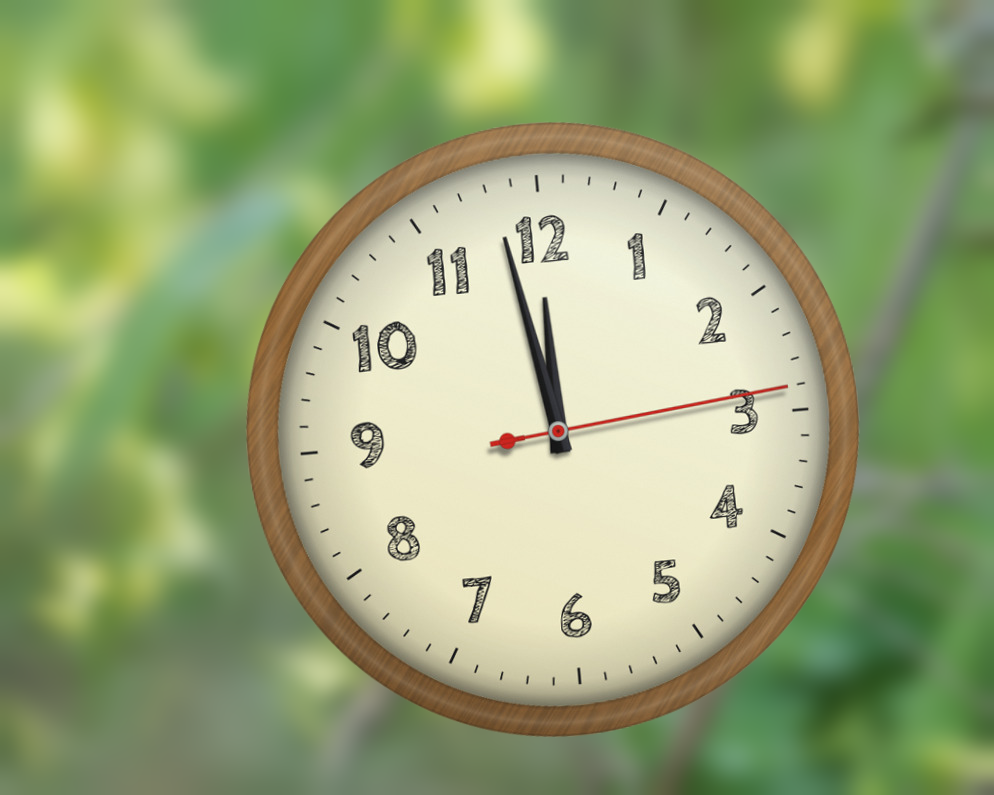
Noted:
11,58,14
